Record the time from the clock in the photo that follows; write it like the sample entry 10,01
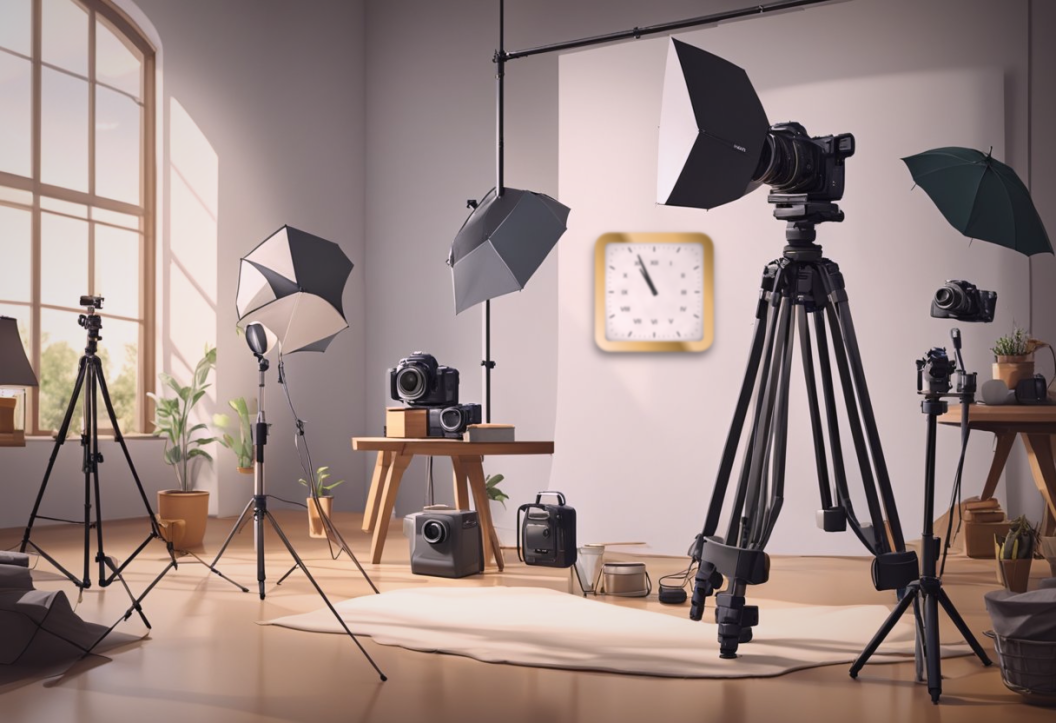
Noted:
10,56
